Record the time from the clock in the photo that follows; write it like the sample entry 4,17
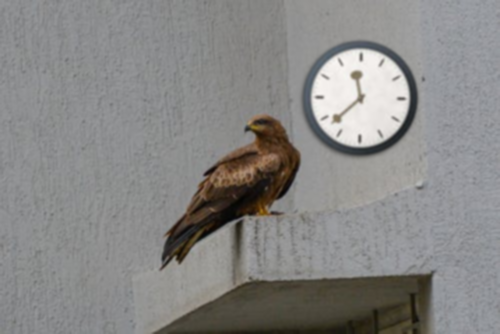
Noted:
11,38
